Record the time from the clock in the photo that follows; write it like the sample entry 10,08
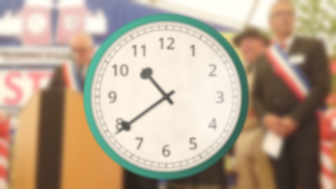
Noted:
10,39
